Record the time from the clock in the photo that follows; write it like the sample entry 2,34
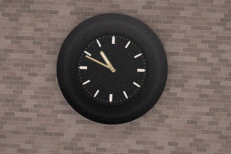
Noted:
10,49
